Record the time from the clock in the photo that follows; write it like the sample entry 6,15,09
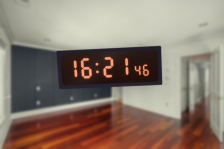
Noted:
16,21,46
